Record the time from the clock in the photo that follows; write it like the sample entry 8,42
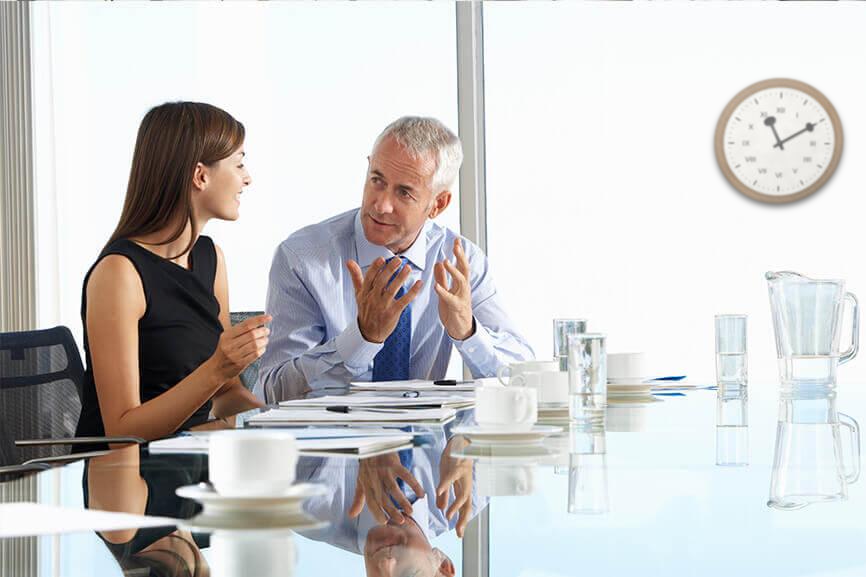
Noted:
11,10
